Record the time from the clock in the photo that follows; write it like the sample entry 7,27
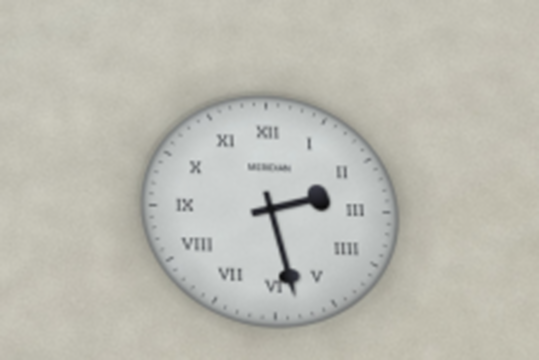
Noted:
2,28
